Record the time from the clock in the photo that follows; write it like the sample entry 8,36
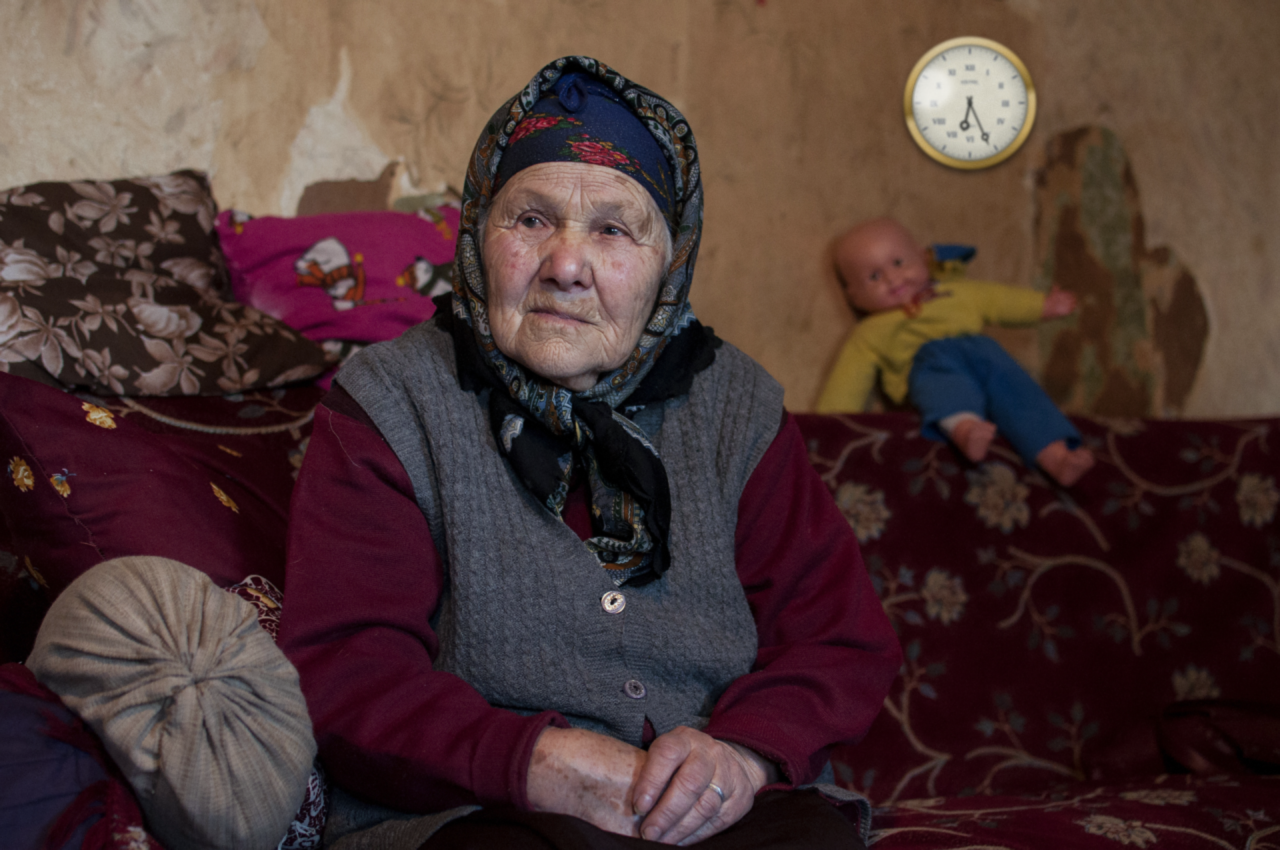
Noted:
6,26
